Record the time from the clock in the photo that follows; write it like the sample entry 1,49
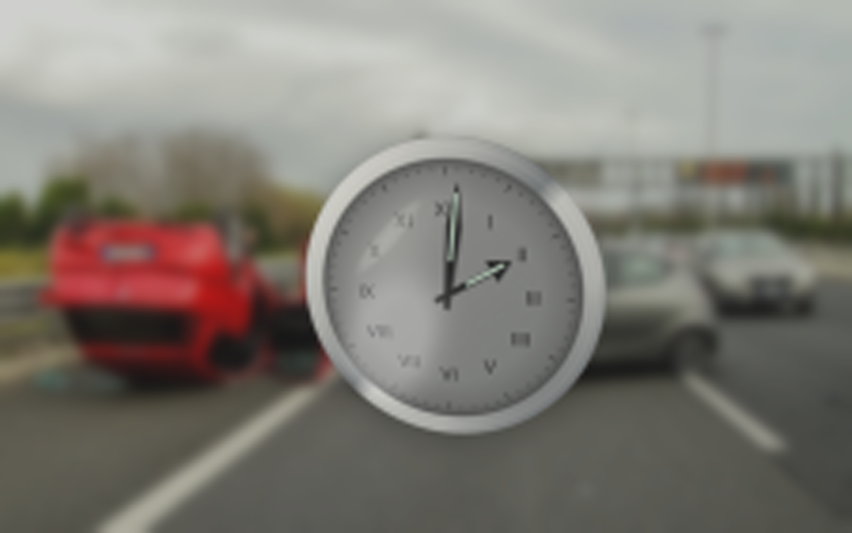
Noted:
2,01
